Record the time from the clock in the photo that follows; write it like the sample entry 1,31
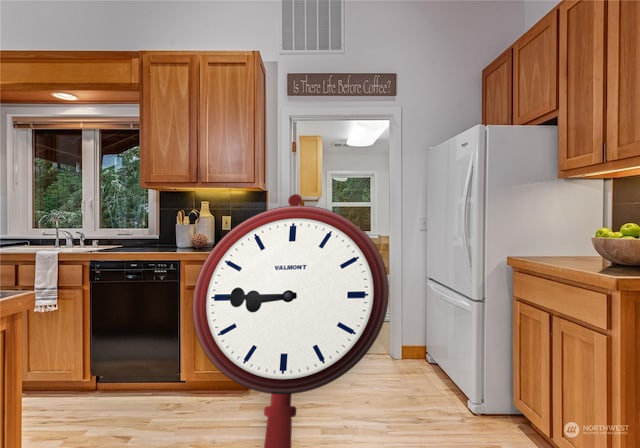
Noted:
8,45
